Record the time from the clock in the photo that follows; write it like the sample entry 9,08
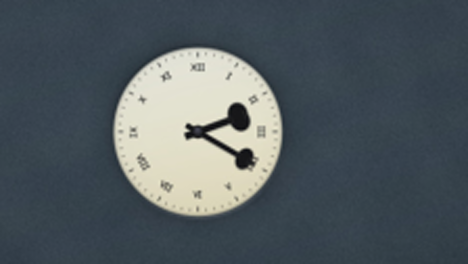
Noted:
2,20
